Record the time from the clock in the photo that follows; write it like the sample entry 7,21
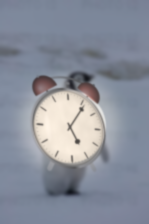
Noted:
5,06
